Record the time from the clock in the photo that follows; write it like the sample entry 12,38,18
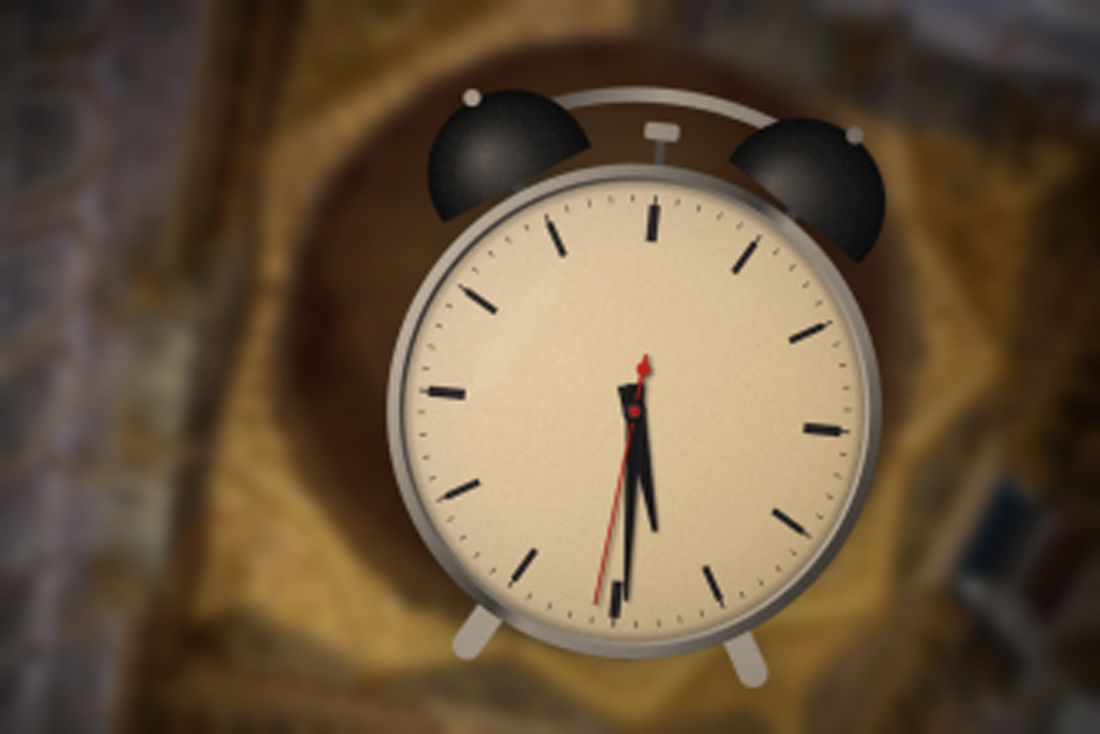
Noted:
5,29,31
